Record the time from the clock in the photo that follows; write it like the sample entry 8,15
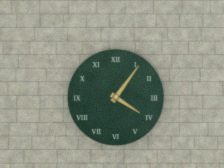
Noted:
4,06
